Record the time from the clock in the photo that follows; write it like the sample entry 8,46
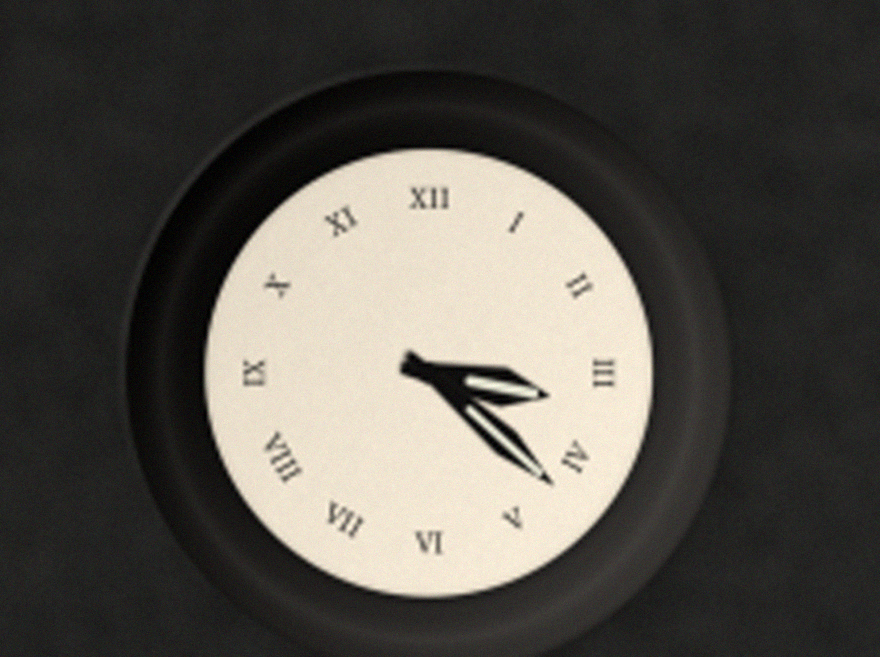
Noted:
3,22
